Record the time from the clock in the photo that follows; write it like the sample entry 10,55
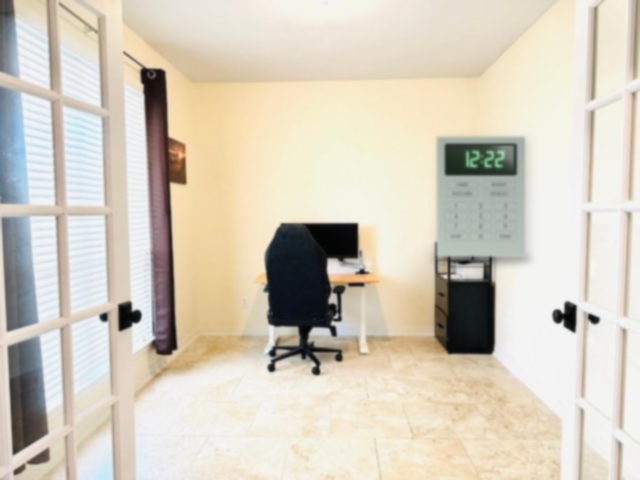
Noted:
12,22
